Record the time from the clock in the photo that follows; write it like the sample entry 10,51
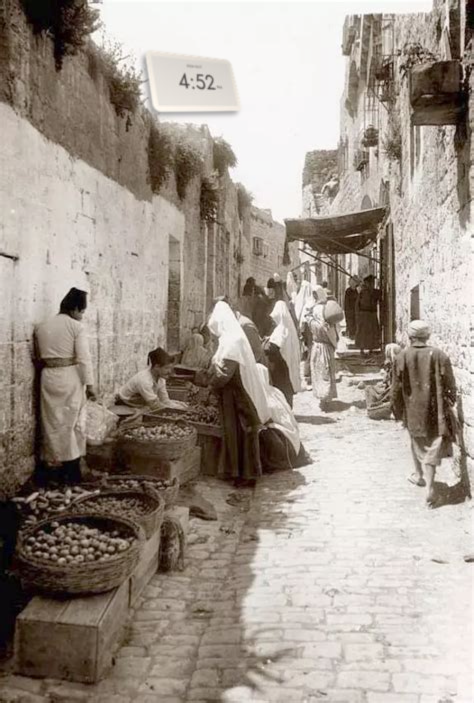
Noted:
4,52
